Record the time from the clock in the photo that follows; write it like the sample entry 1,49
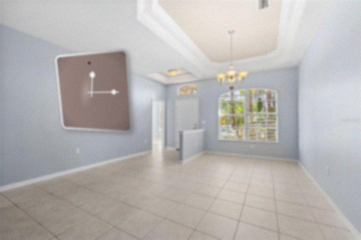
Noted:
12,15
